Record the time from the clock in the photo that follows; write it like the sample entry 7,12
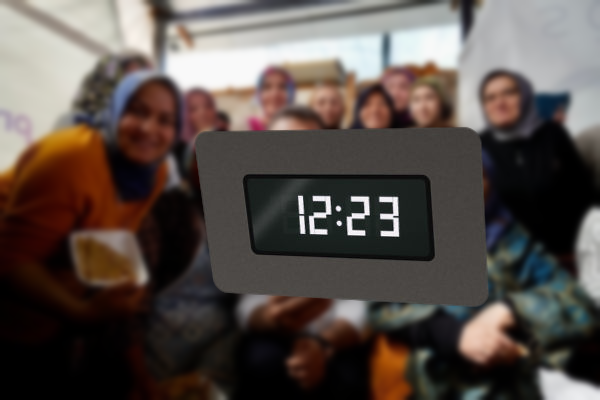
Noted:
12,23
